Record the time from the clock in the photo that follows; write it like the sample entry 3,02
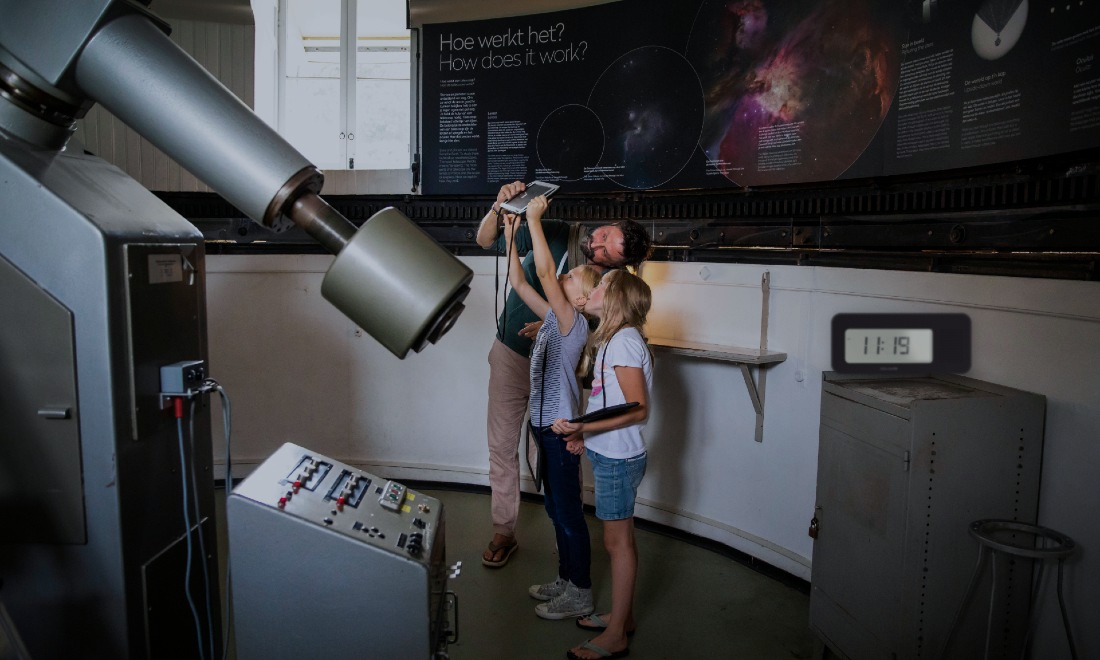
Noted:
11,19
